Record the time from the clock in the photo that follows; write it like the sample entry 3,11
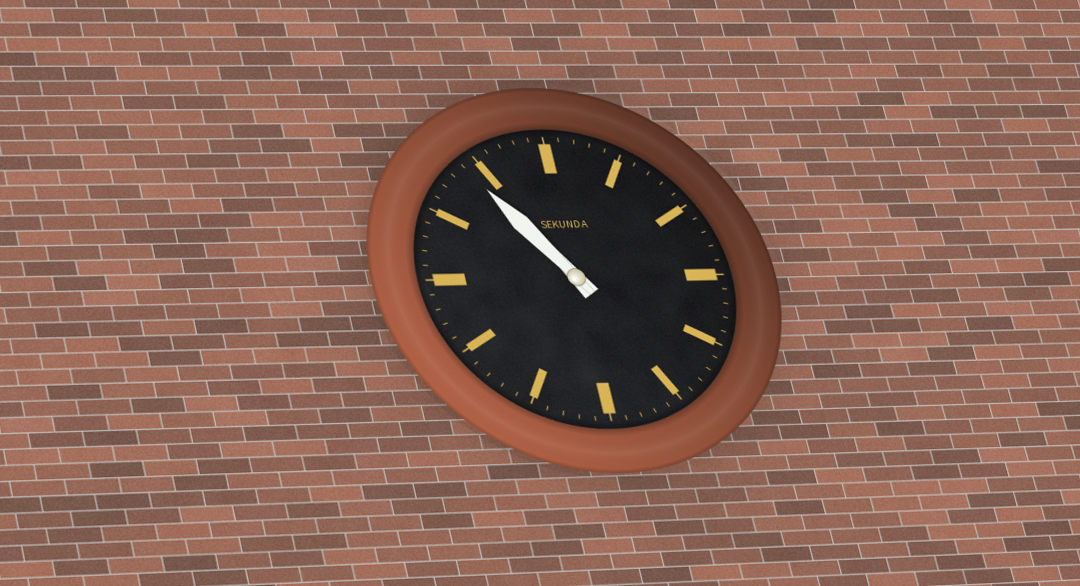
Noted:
10,54
